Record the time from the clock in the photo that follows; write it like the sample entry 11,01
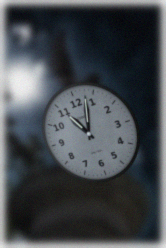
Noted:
11,03
